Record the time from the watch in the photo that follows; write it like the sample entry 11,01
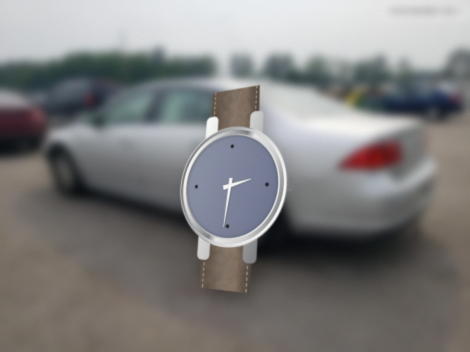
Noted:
2,31
